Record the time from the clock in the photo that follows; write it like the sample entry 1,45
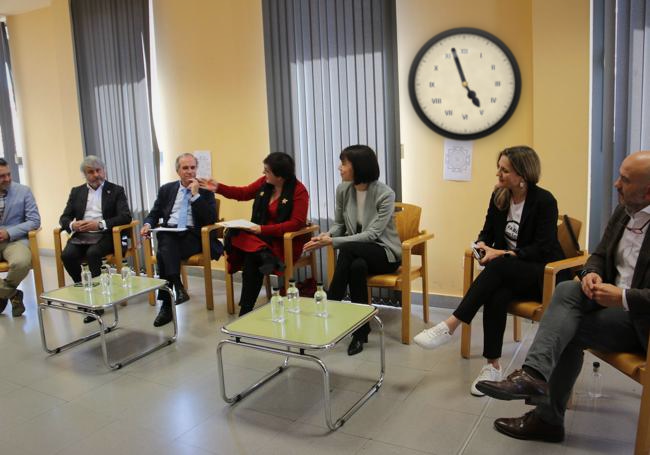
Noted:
4,57
